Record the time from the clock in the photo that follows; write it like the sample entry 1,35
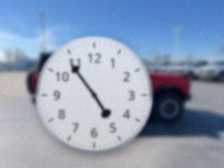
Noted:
4,54
